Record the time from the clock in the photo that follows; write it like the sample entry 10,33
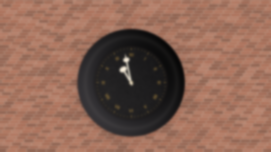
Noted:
10,58
